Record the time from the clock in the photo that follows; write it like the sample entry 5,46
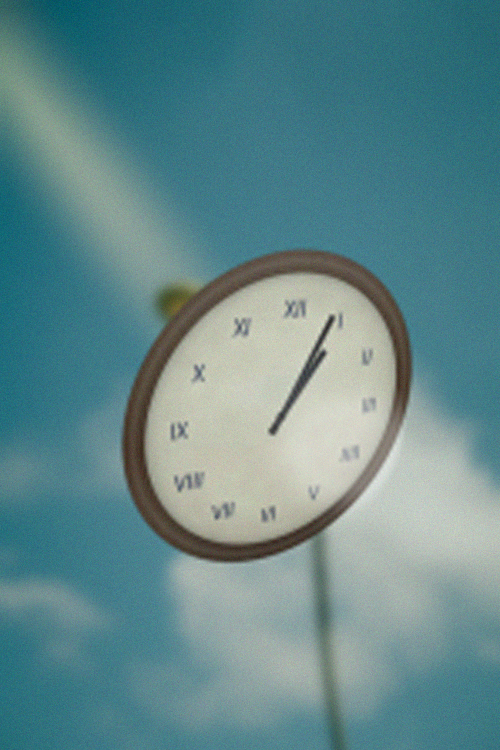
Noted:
1,04
